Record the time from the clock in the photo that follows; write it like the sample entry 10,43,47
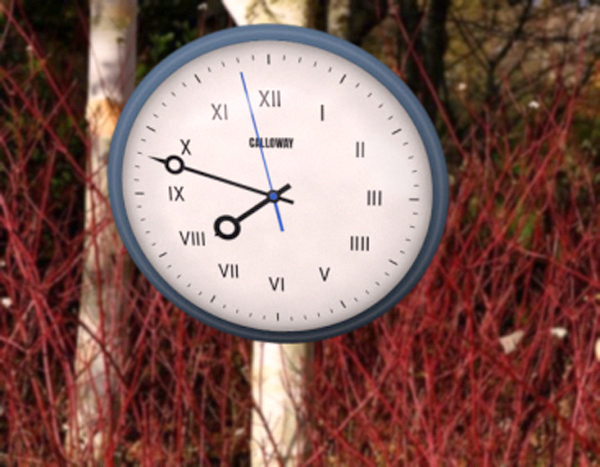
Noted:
7,47,58
